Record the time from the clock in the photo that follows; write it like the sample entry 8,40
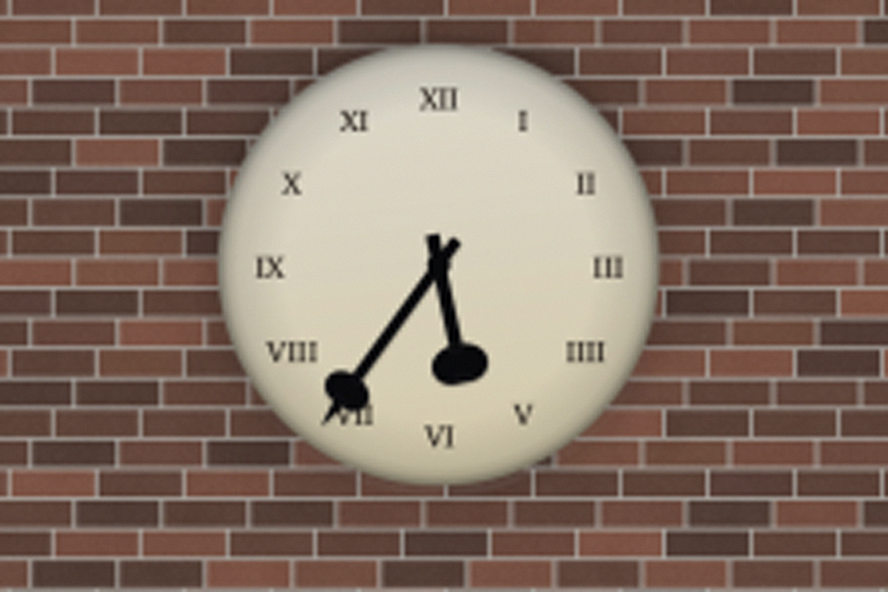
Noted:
5,36
